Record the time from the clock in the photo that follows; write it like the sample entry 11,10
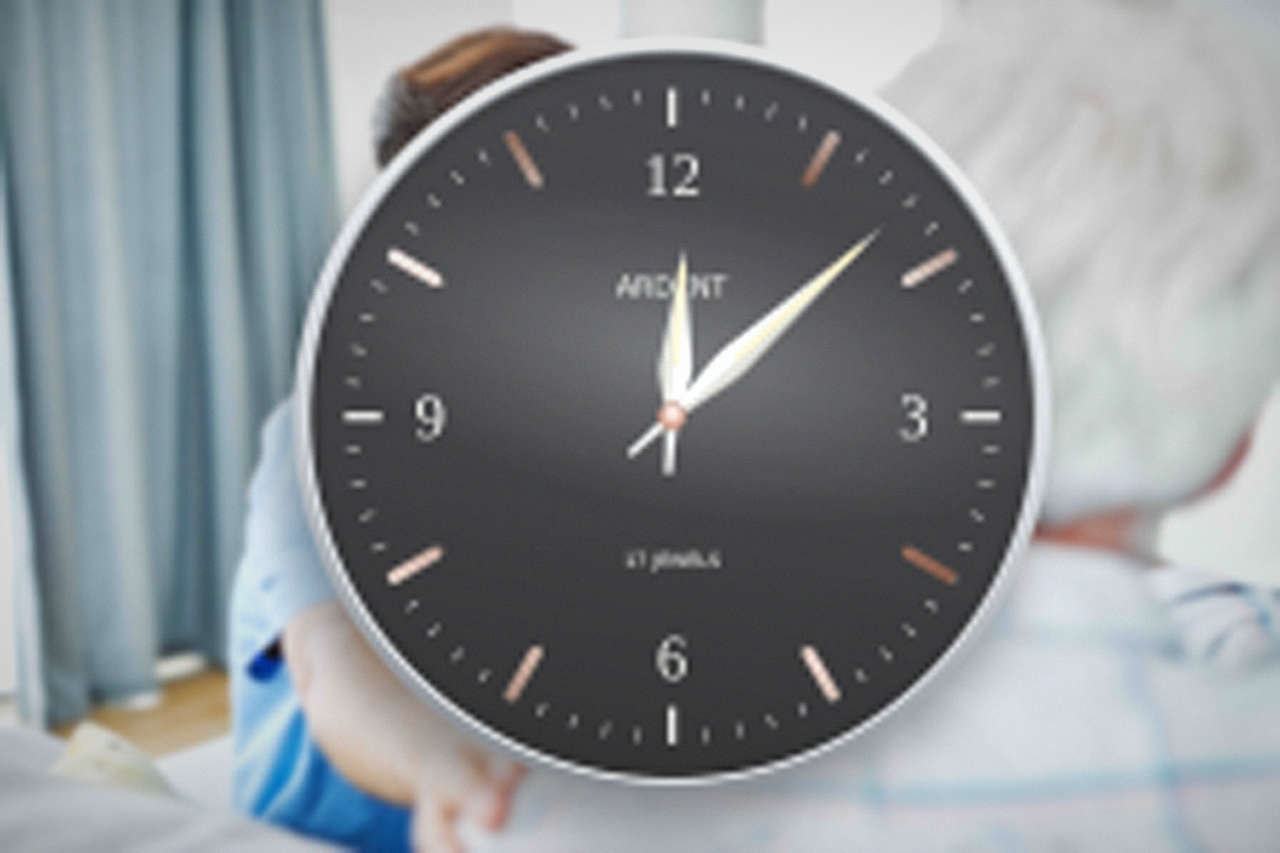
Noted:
12,08
